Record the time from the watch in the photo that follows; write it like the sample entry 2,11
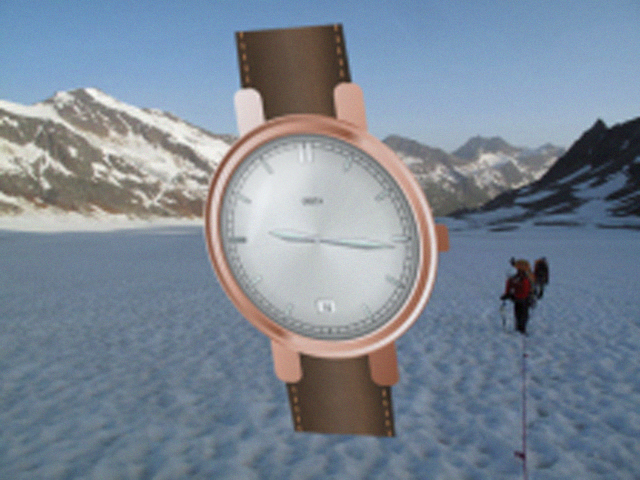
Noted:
9,16
